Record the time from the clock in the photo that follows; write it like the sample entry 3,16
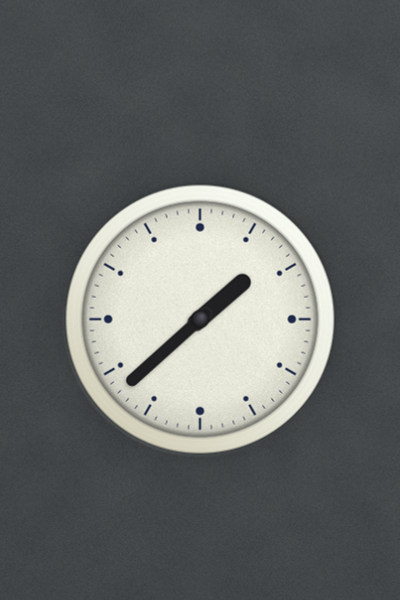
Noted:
1,38
